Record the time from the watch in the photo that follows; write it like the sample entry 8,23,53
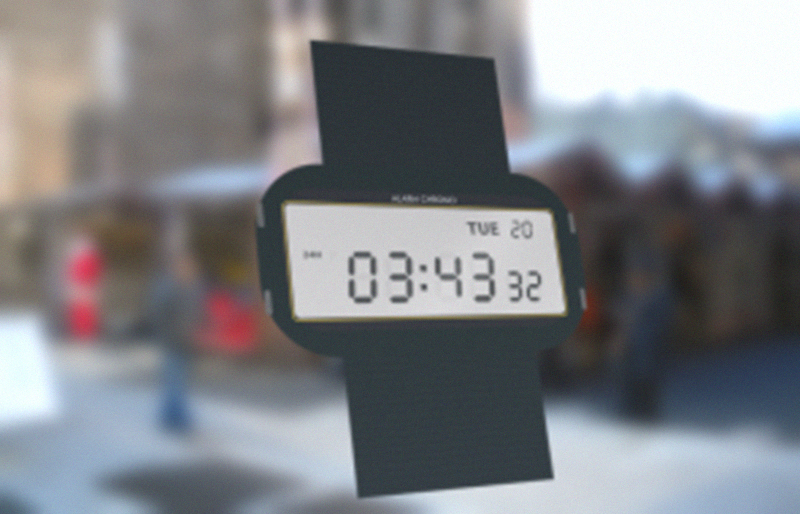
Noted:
3,43,32
